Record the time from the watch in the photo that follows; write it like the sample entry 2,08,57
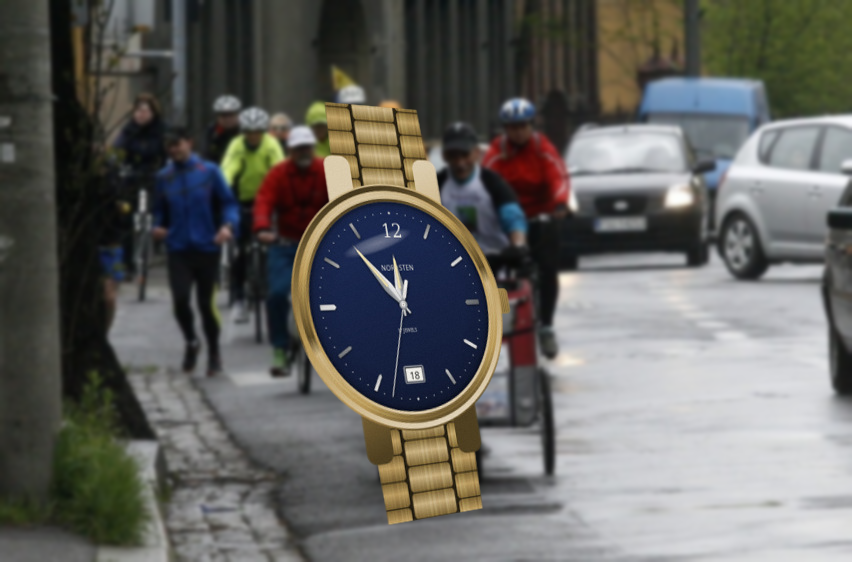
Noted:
11,53,33
